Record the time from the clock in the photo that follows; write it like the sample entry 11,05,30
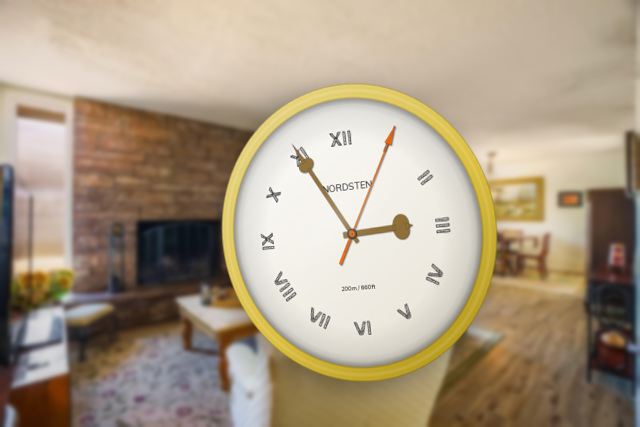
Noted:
2,55,05
